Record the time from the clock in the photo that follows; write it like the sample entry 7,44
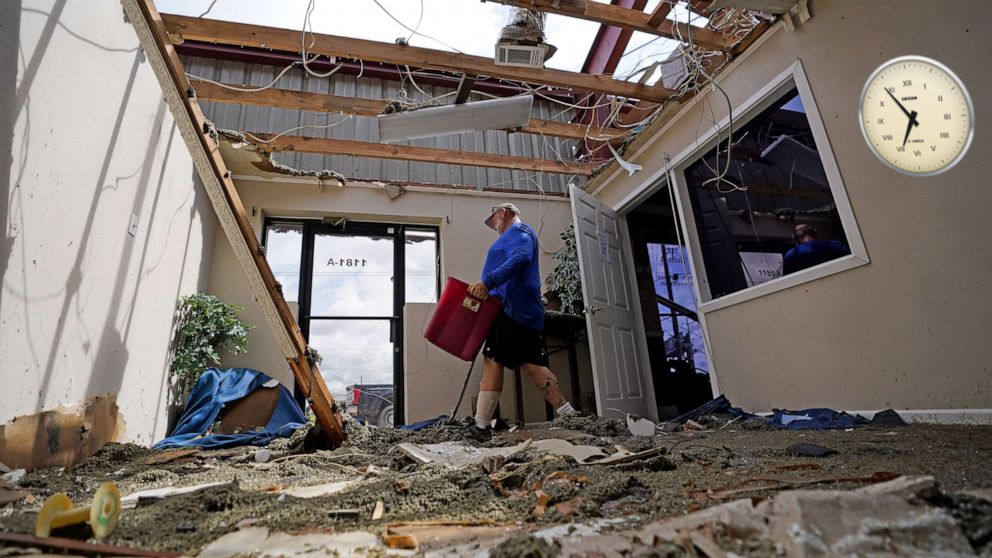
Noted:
6,54
